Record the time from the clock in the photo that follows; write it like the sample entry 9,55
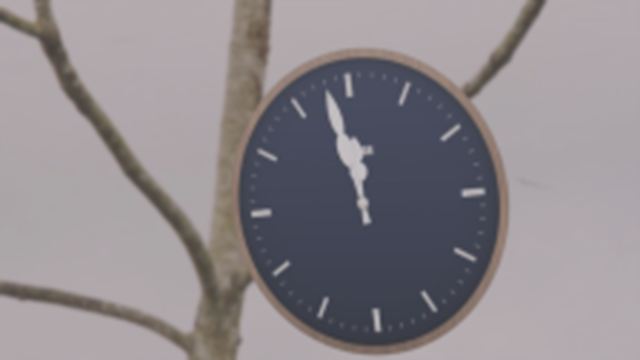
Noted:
11,58
